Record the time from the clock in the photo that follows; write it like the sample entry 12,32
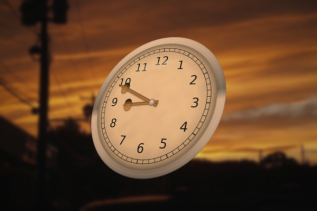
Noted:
8,49
